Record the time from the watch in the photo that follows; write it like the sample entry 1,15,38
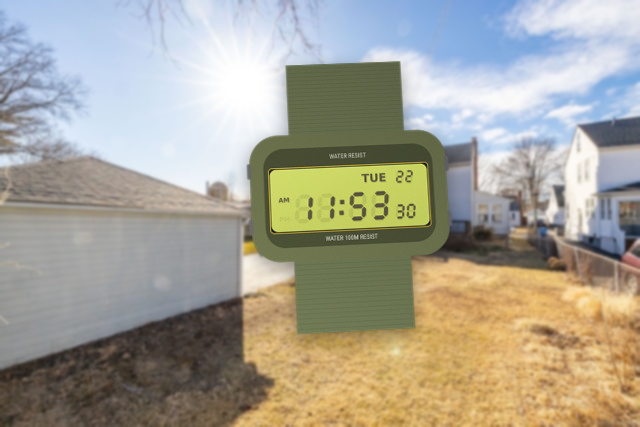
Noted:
11,53,30
